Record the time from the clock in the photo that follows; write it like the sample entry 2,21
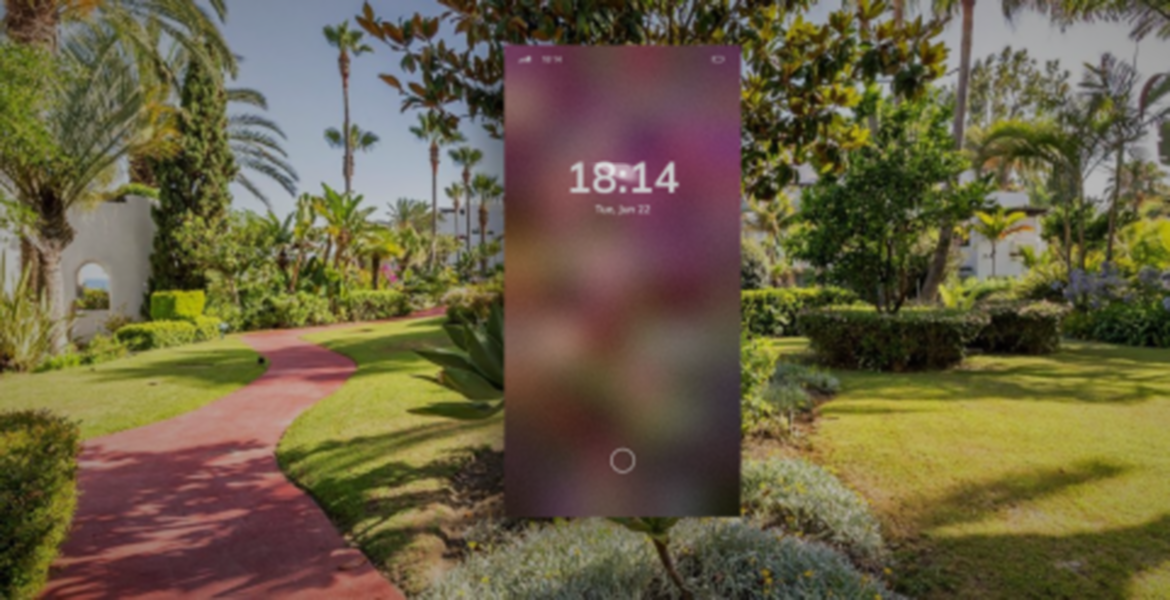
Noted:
18,14
